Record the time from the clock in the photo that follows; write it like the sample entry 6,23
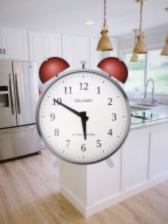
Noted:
5,50
